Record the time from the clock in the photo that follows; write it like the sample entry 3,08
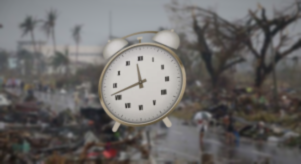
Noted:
11,42
